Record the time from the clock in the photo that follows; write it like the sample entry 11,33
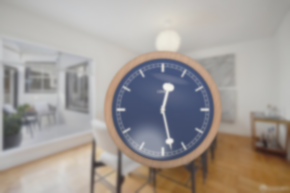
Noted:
12,28
